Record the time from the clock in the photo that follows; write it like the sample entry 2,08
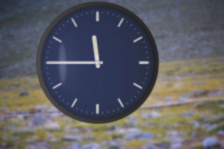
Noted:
11,45
